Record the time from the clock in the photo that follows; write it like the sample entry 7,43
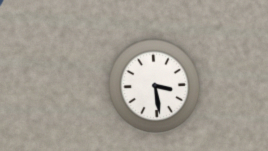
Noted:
3,29
